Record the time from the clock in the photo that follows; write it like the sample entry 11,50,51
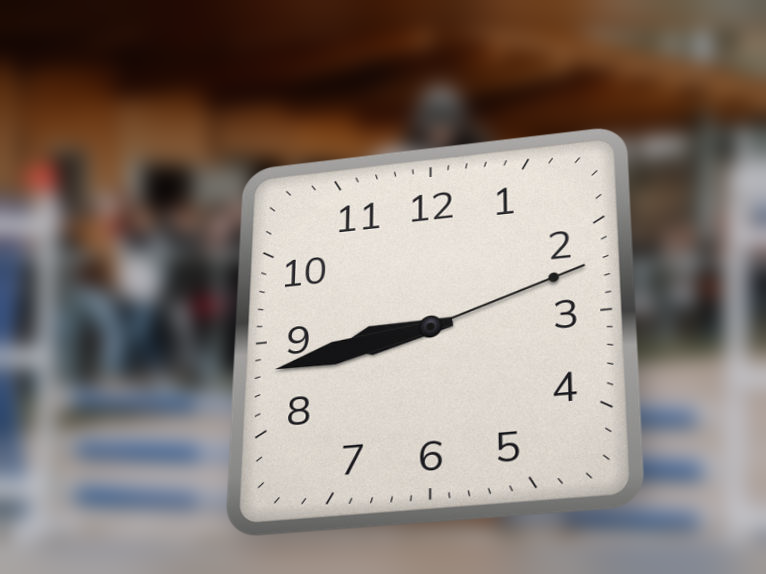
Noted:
8,43,12
